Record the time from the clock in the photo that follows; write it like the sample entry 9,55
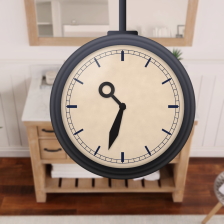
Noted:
10,33
